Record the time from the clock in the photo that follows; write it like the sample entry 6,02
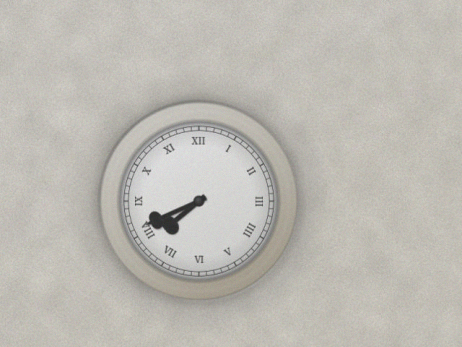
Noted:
7,41
